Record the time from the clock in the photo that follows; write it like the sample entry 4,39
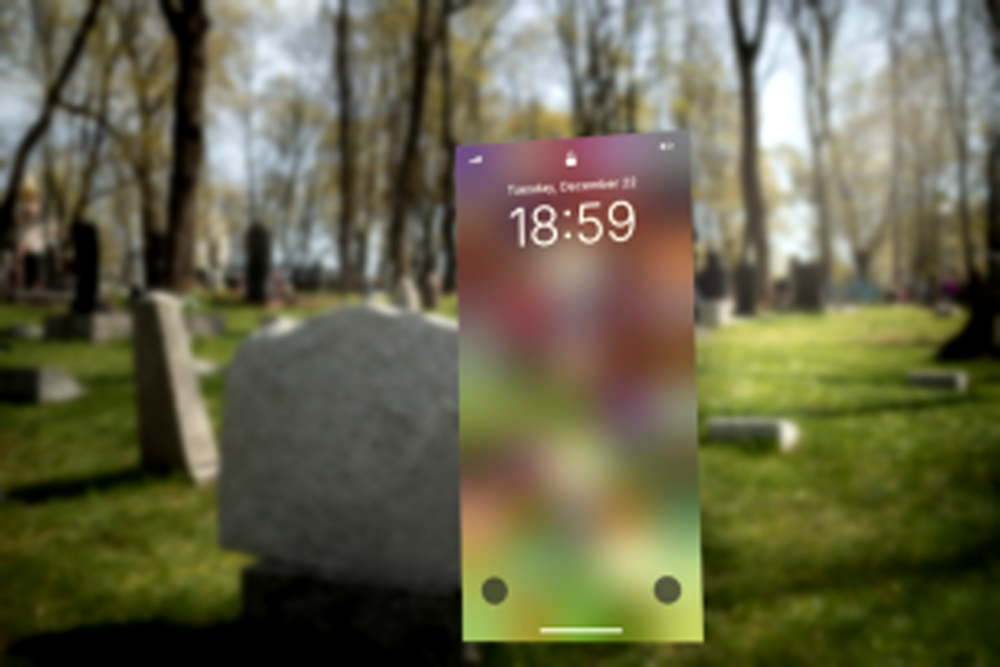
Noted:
18,59
